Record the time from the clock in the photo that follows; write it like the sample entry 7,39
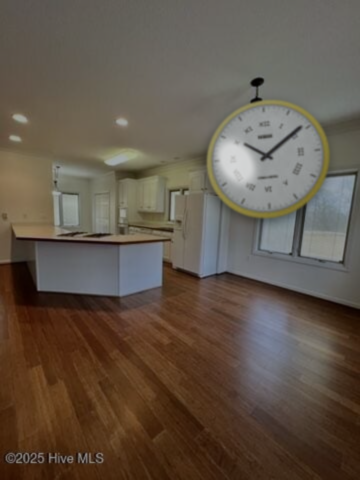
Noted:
10,09
